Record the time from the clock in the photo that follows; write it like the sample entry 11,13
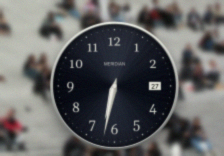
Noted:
6,32
